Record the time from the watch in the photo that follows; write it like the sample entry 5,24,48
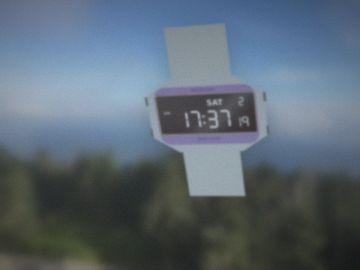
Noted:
17,37,19
